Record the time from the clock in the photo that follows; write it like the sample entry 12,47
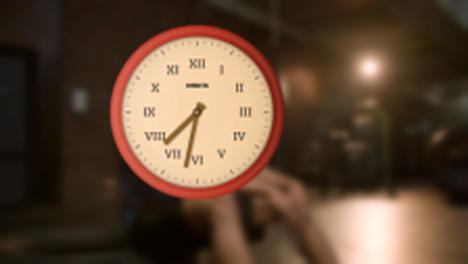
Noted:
7,32
